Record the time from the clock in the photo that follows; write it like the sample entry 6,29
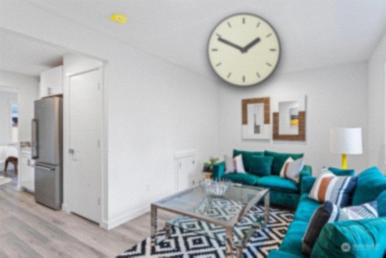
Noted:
1,49
